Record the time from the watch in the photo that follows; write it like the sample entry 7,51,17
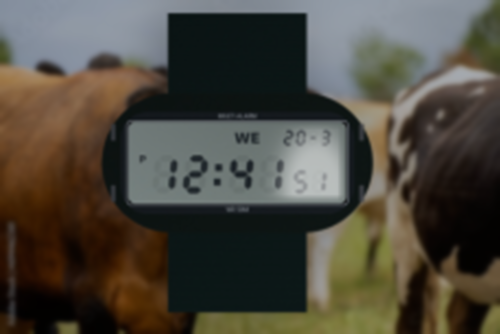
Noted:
12,41,51
